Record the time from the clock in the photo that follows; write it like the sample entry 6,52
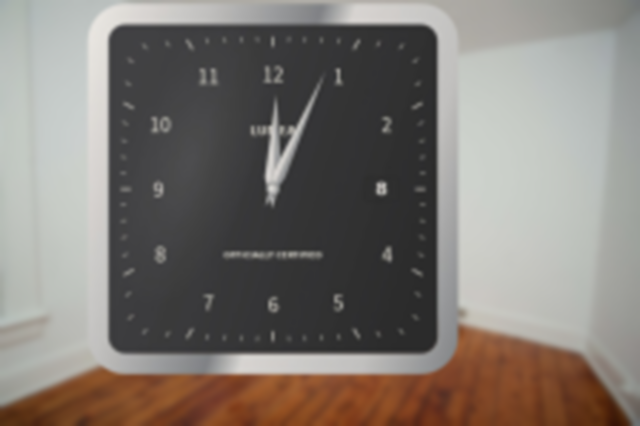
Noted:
12,04
